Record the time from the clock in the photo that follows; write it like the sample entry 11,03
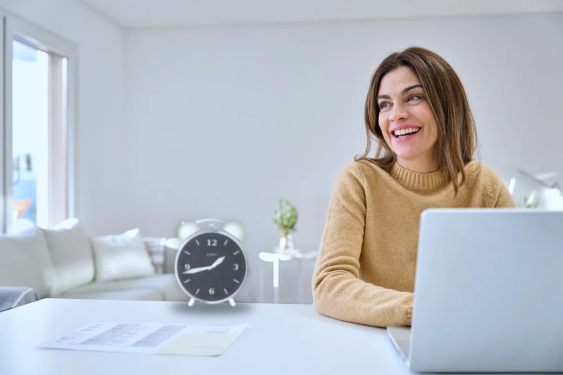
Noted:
1,43
